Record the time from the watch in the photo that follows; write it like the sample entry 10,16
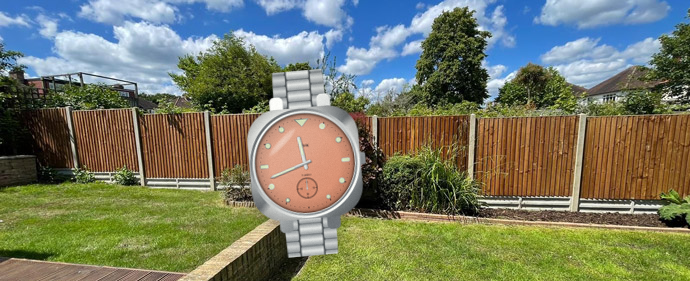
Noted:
11,42
